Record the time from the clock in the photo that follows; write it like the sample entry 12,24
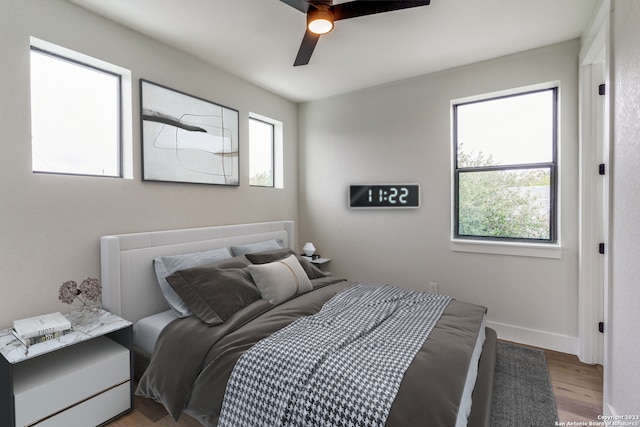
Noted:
11,22
